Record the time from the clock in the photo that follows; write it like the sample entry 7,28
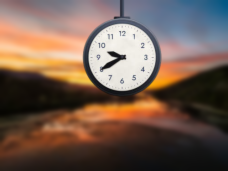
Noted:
9,40
